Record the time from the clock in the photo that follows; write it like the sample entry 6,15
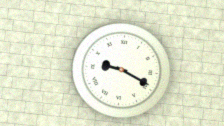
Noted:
9,19
